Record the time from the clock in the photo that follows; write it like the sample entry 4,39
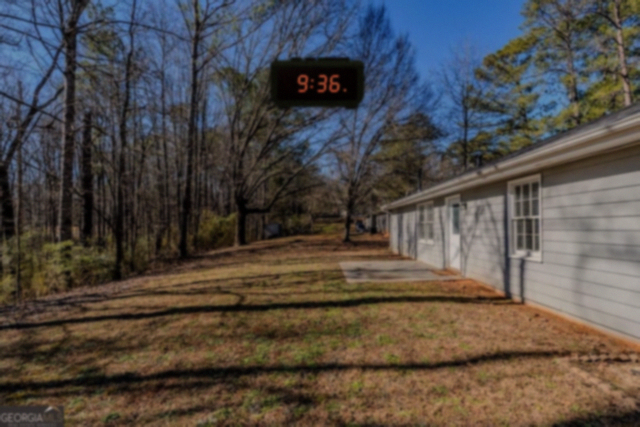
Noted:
9,36
